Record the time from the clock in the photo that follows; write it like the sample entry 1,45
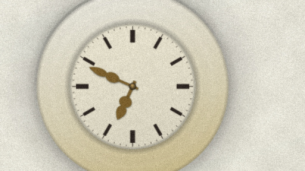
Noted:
6,49
